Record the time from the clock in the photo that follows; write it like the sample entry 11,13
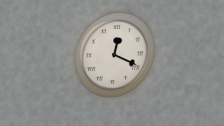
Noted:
12,19
